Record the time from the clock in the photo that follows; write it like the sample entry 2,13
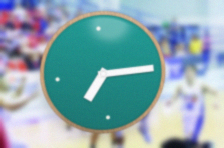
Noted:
7,15
